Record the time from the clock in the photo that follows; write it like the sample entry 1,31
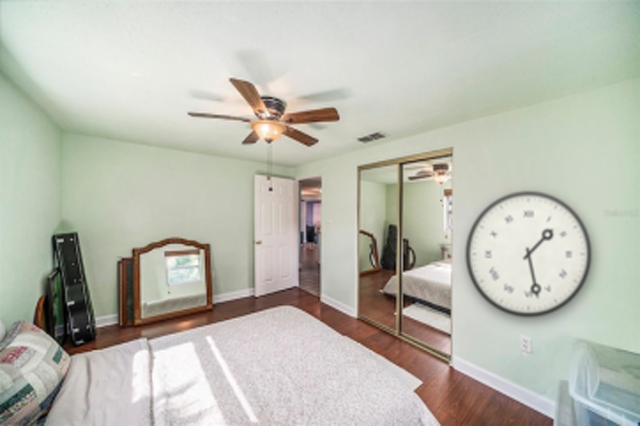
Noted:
1,28
